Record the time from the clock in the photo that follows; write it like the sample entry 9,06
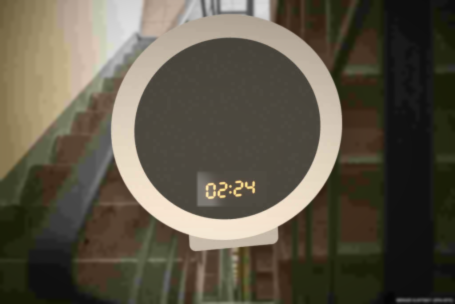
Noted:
2,24
